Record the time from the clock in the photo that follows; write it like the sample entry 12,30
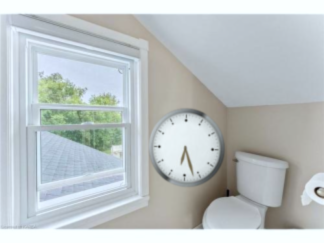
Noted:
6,27
